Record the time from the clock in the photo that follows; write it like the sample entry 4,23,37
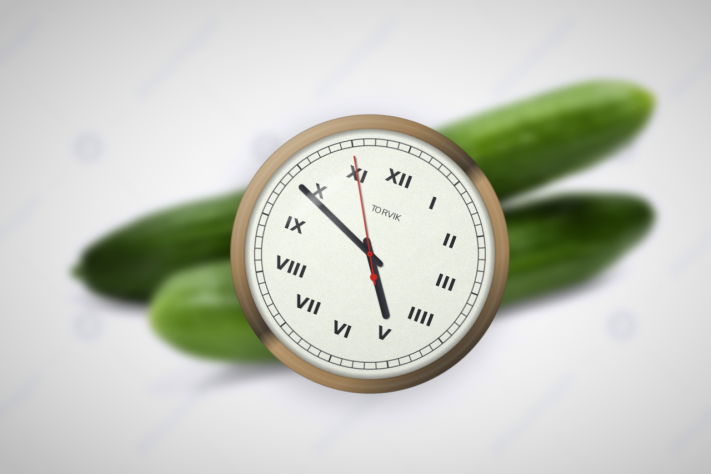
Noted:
4,48,55
